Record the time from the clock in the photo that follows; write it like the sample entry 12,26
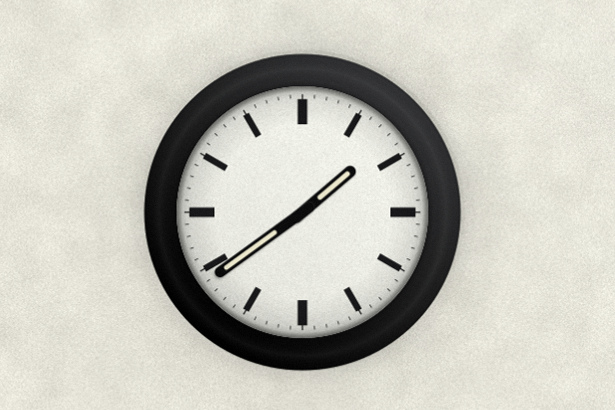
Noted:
1,39
